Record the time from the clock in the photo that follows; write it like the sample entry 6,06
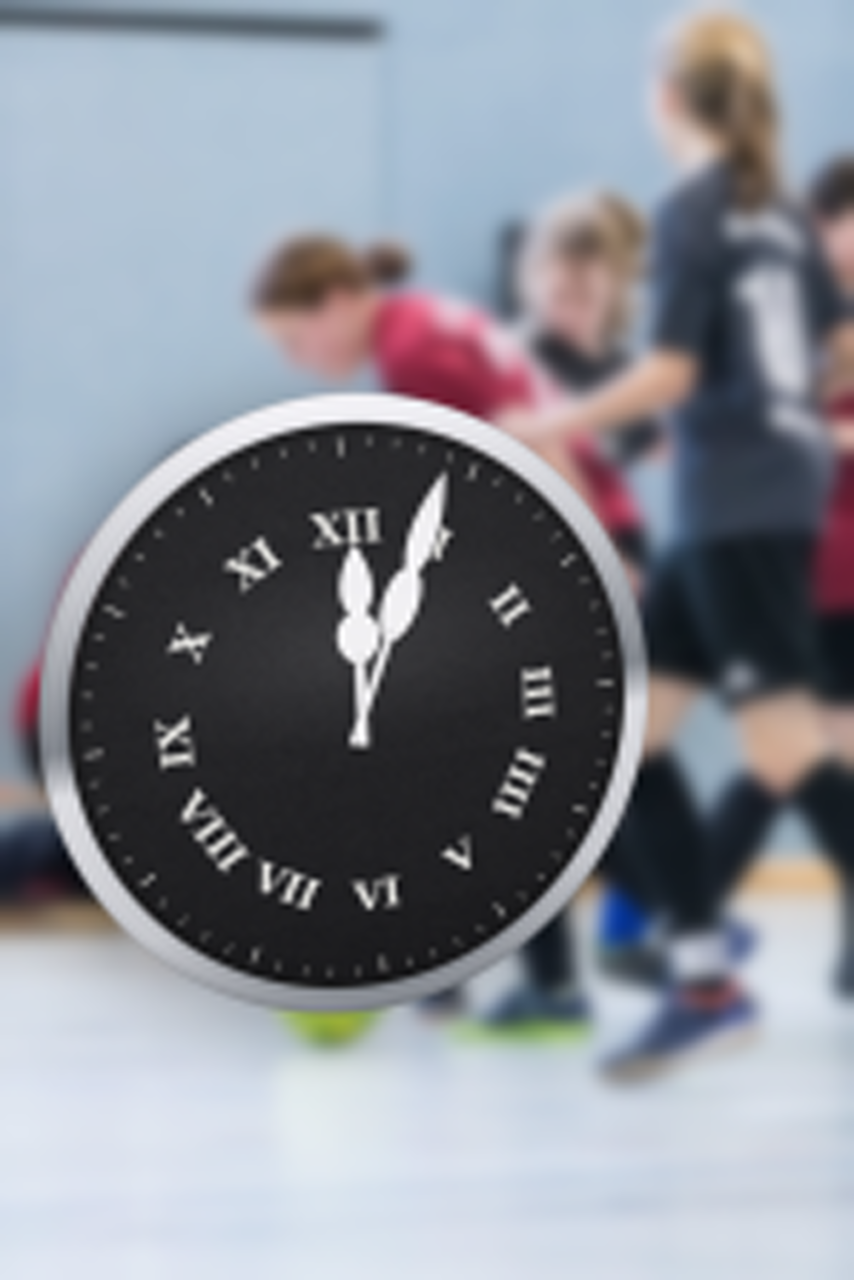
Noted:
12,04
